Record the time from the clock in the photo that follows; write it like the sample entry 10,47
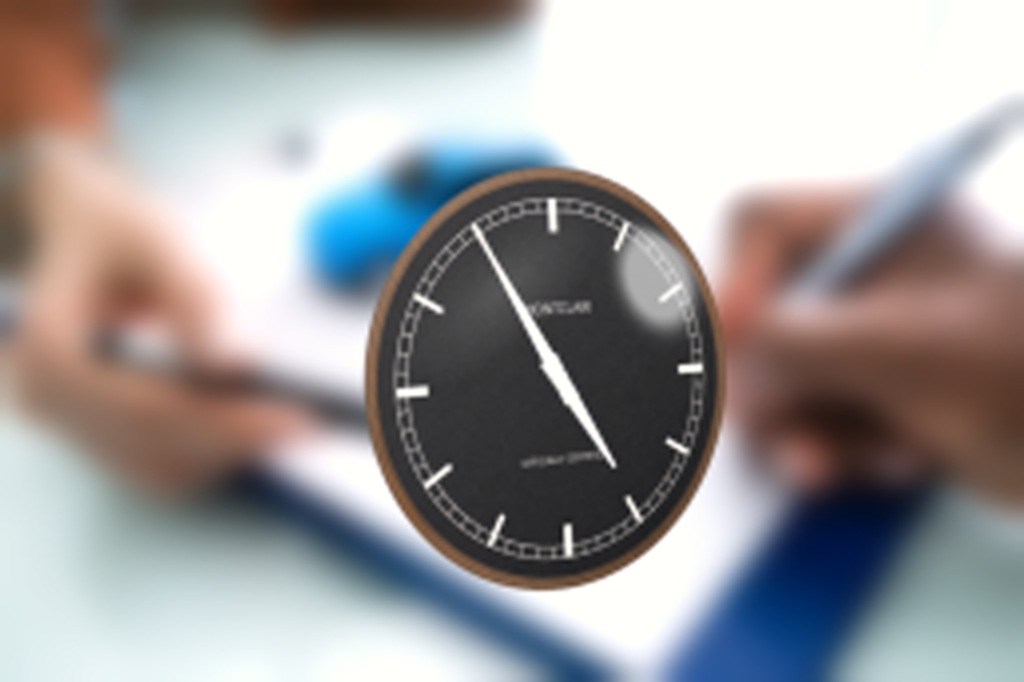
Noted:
4,55
